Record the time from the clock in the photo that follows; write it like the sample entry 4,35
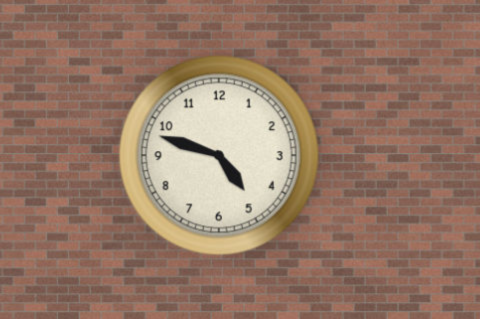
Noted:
4,48
